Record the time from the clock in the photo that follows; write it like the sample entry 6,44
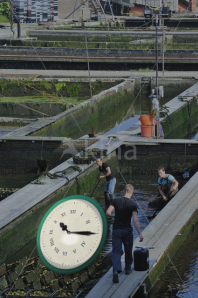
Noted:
10,15
